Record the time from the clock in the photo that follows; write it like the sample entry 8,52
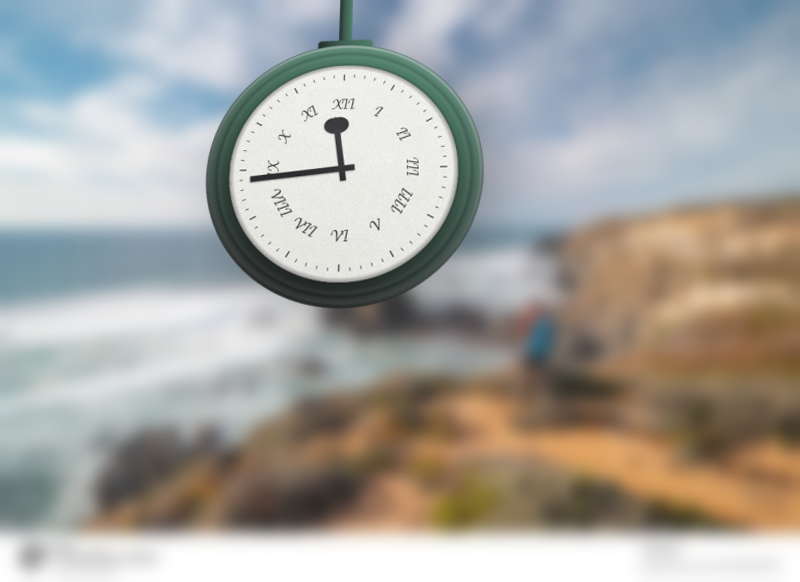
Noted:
11,44
